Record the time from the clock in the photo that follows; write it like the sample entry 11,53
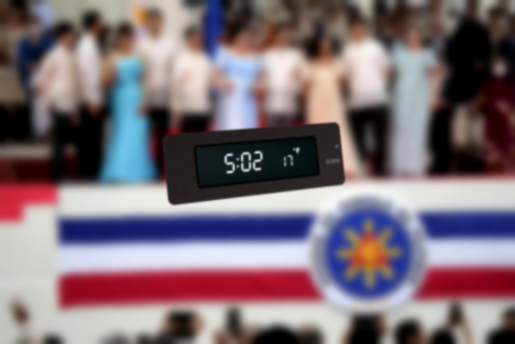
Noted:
5,02
